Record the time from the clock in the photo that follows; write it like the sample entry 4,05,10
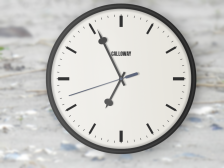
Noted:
6,55,42
